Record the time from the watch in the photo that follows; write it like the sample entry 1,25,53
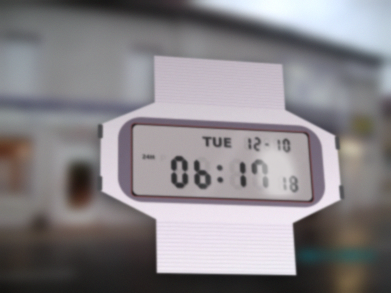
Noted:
6,17,18
